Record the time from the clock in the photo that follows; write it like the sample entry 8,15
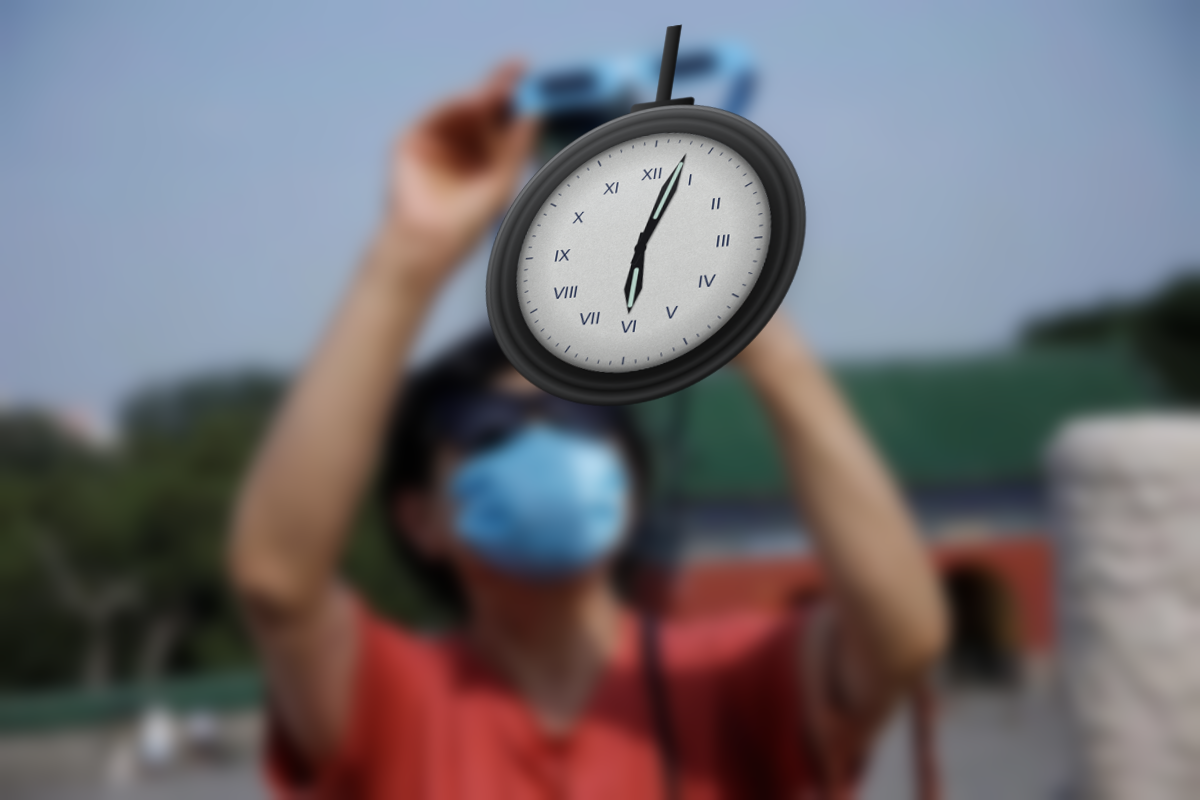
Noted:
6,03
